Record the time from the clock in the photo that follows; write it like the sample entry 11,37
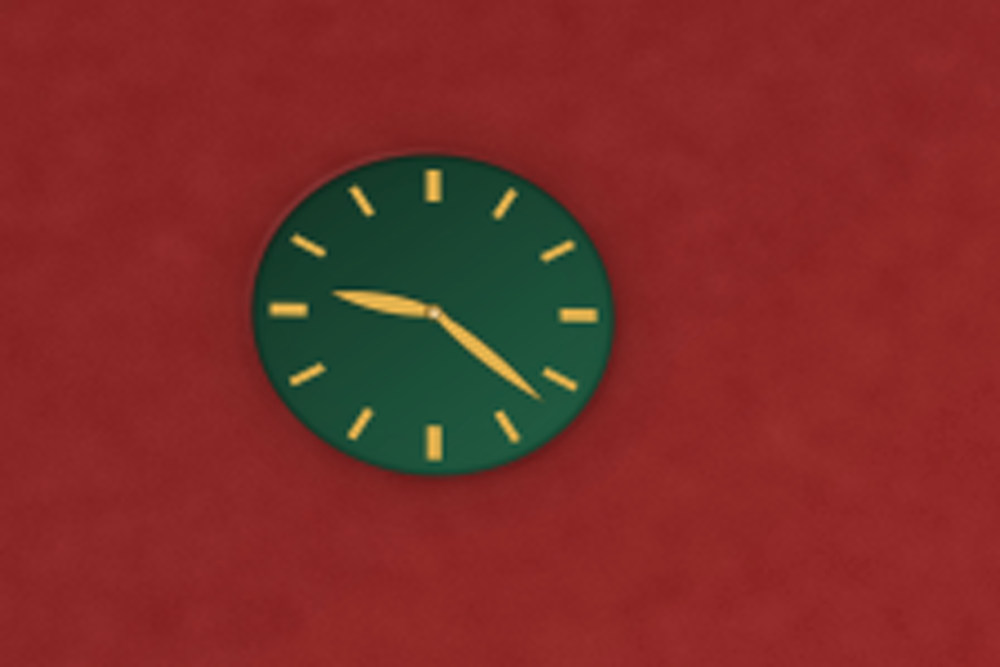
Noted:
9,22
